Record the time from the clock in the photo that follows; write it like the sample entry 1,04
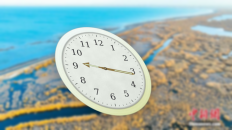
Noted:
9,16
